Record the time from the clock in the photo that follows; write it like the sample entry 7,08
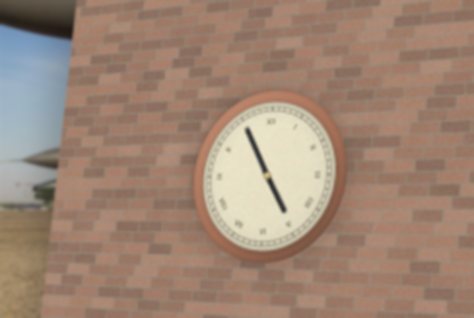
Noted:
4,55
